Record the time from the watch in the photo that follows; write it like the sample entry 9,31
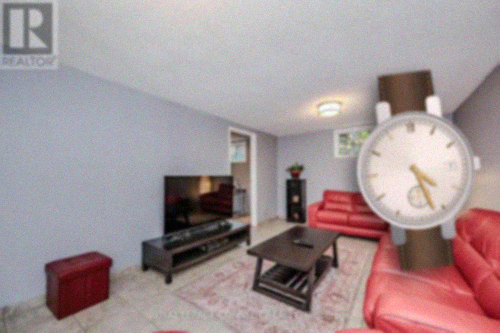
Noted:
4,27
